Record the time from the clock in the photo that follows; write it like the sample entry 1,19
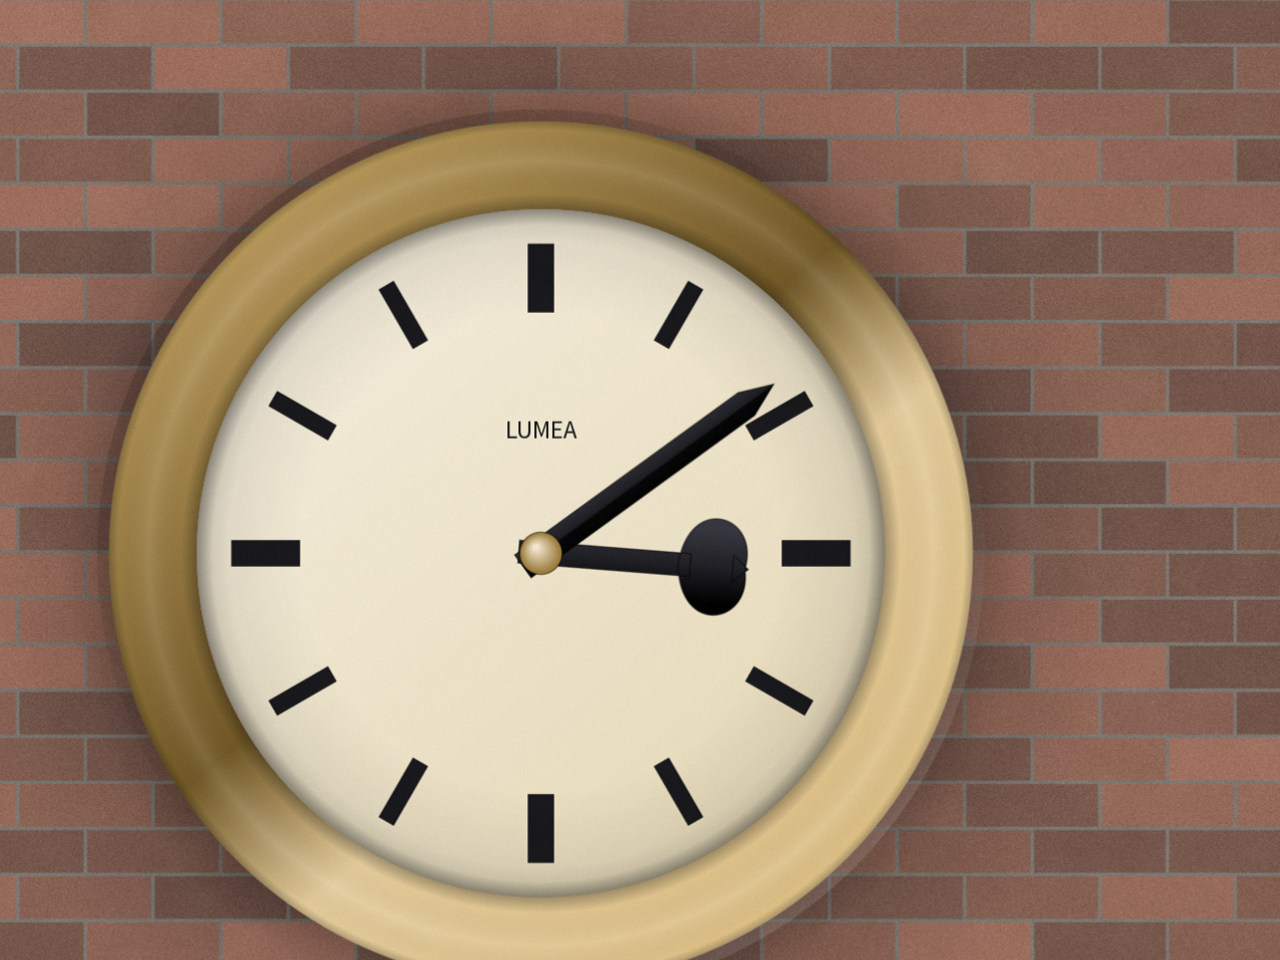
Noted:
3,09
